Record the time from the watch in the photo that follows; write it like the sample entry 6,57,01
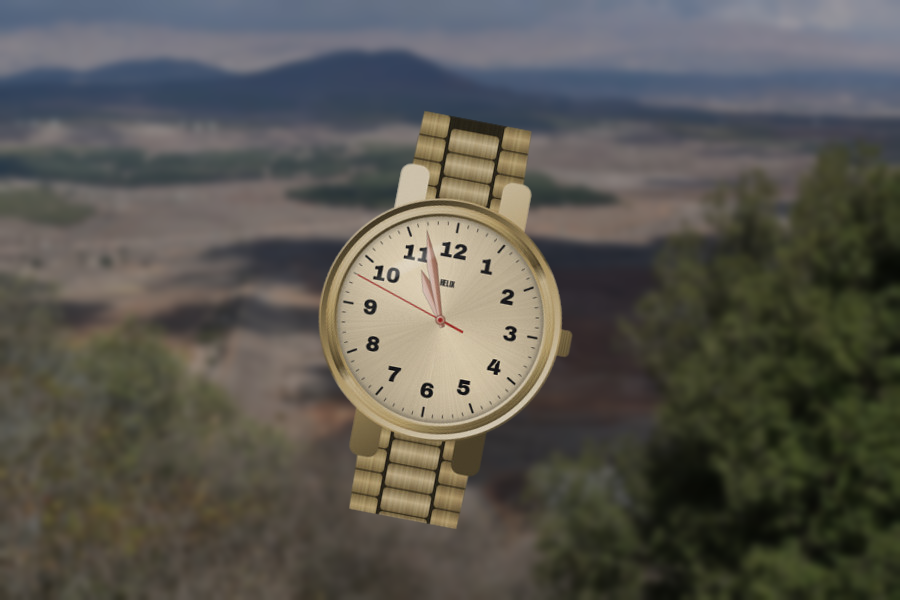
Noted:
10,56,48
